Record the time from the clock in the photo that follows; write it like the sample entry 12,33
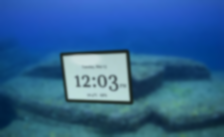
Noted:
12,03
